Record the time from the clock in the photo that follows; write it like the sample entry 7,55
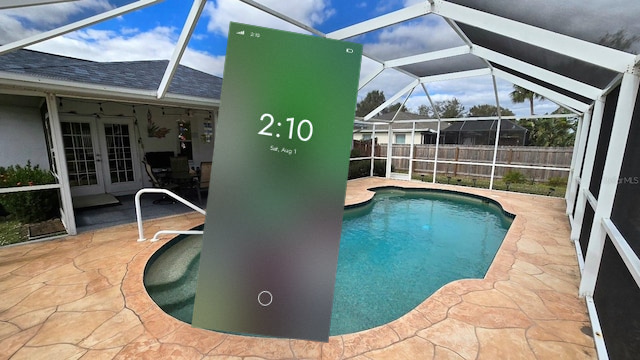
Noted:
2,10
